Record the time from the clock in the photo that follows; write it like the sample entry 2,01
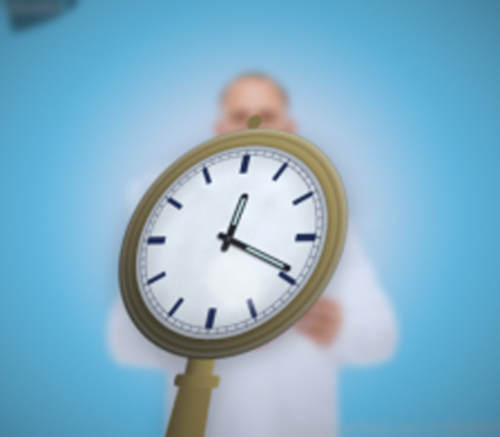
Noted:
12,19
